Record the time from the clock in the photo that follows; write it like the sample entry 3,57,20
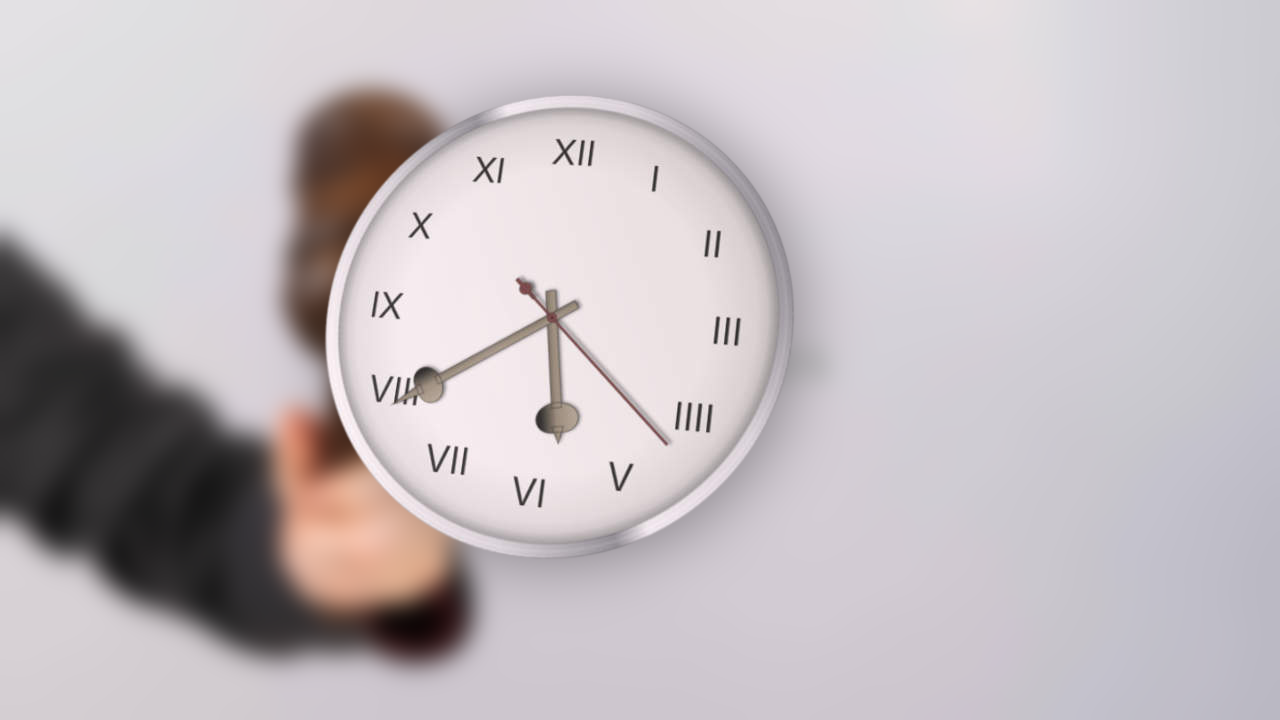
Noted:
5,39,22
